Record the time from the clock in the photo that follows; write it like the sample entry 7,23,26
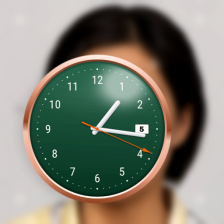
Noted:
1,16,19
